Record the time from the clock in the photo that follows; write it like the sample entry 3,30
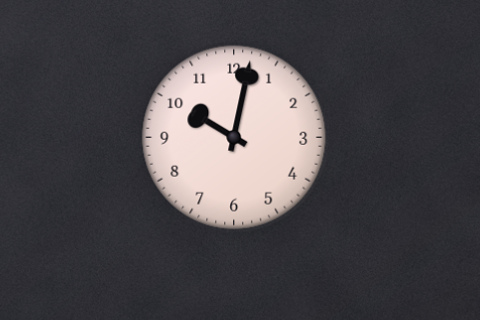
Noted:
10,02
